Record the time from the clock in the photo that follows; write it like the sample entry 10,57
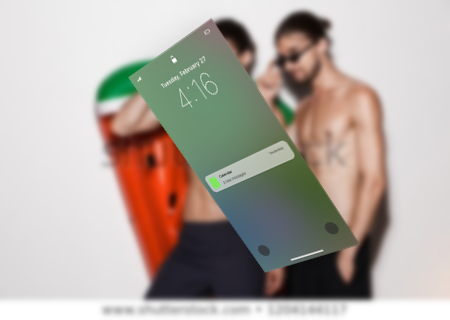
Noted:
4,16
